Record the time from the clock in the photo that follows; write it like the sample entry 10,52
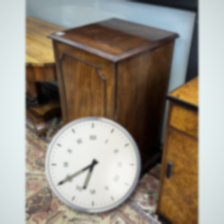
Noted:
6,40
